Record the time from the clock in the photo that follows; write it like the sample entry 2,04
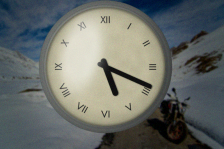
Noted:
5,19
